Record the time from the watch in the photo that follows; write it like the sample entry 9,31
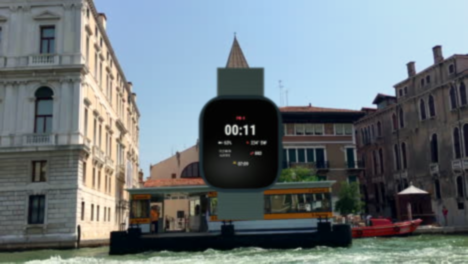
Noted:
0,11
